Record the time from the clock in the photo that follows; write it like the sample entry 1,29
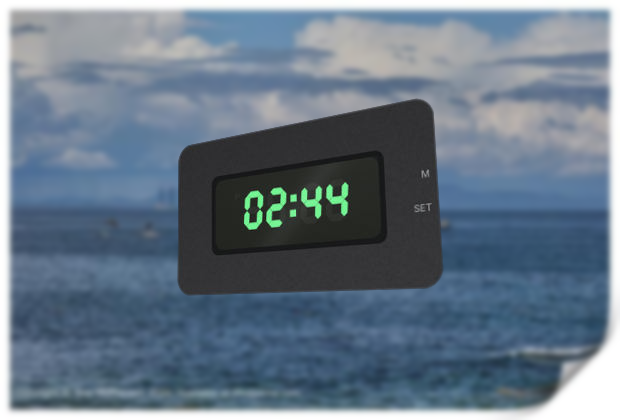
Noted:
2,44
